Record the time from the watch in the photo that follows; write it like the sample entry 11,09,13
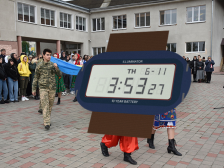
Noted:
3,53,27
